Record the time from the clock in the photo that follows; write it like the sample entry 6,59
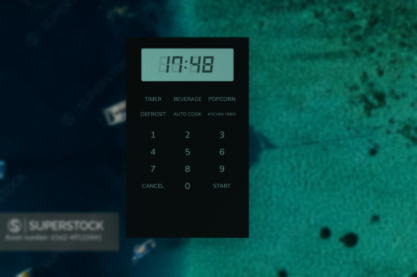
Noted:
17,48
